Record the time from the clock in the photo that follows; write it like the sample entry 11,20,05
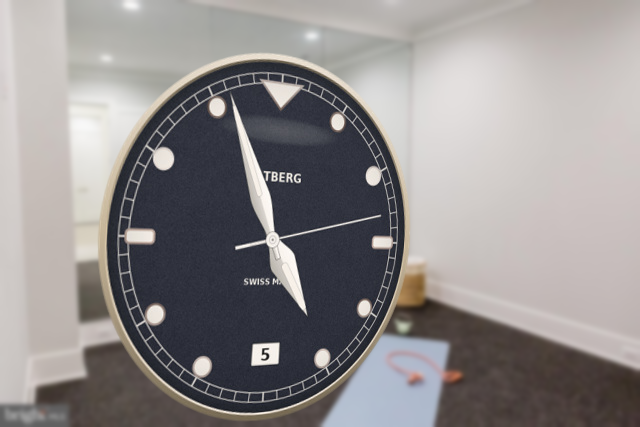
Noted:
4,56,13
